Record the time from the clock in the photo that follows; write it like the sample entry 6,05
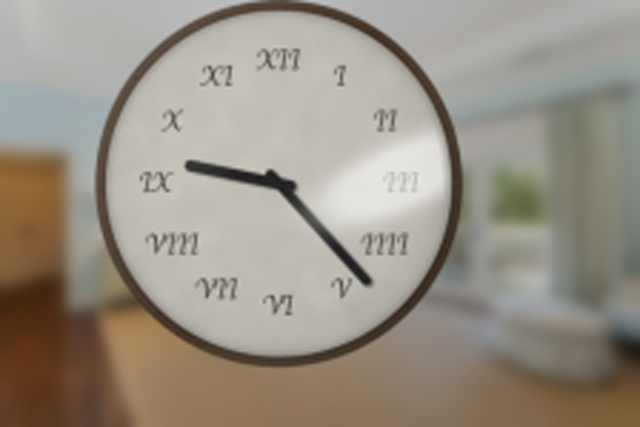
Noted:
9,23
